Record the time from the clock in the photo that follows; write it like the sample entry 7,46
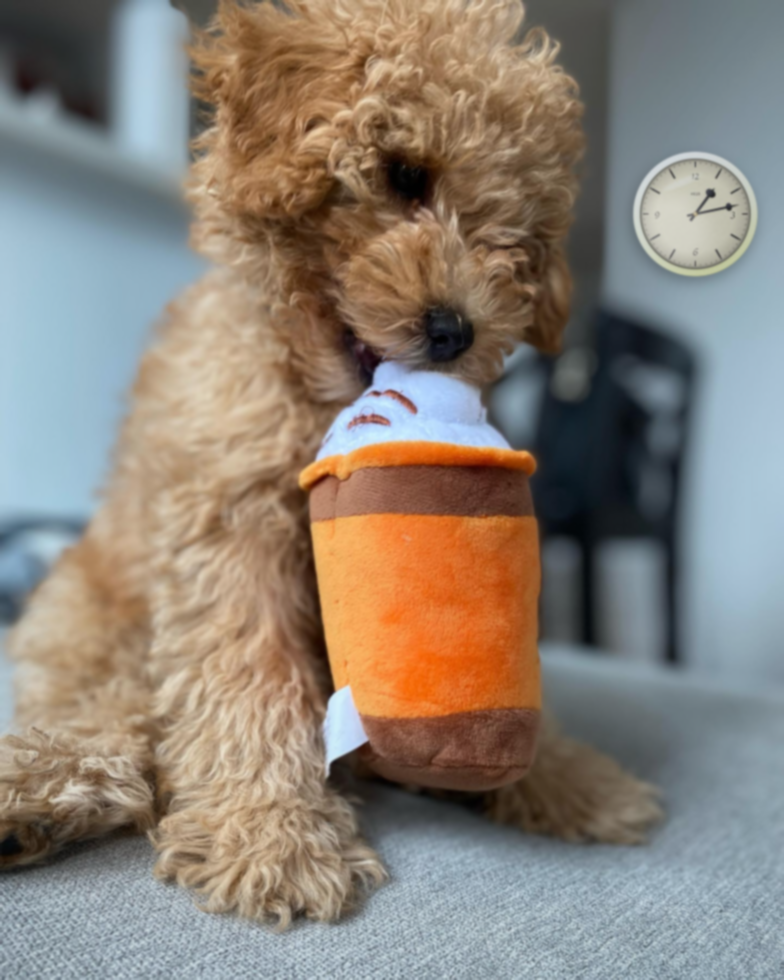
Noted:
1,13
